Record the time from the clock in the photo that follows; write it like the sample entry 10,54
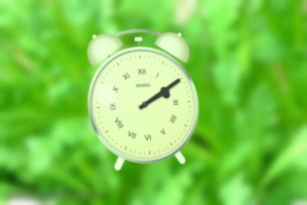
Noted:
2,10
